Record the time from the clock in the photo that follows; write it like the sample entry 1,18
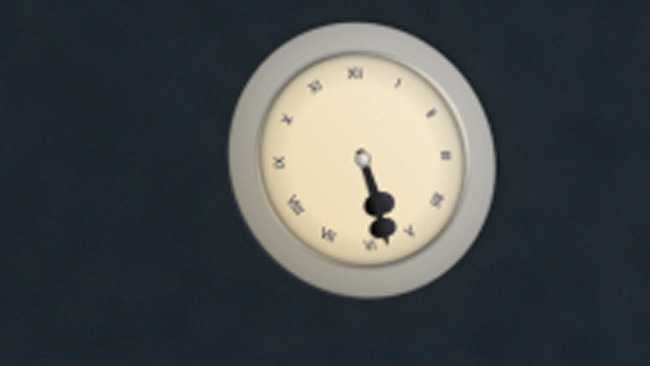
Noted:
5,28
